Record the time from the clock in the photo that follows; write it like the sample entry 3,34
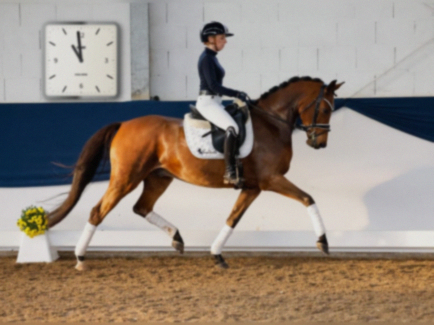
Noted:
10,59
